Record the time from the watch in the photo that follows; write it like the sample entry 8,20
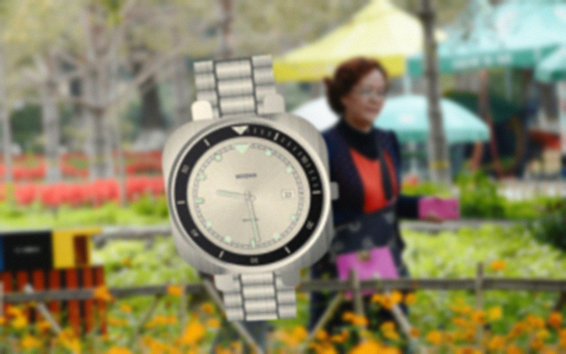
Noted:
9,29
